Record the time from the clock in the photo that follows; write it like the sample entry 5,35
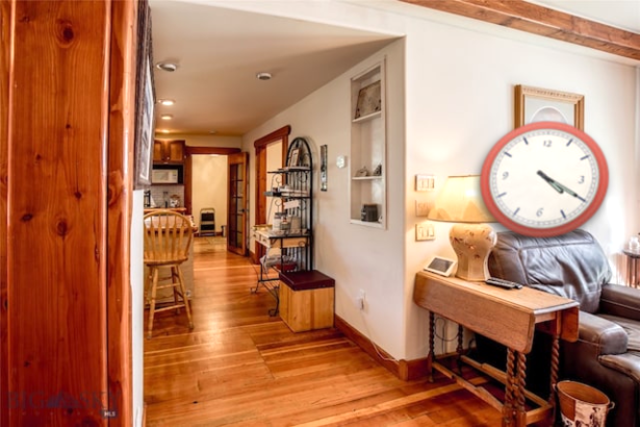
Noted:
4,20
